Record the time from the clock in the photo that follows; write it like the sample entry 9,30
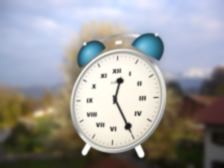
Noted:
12,25
